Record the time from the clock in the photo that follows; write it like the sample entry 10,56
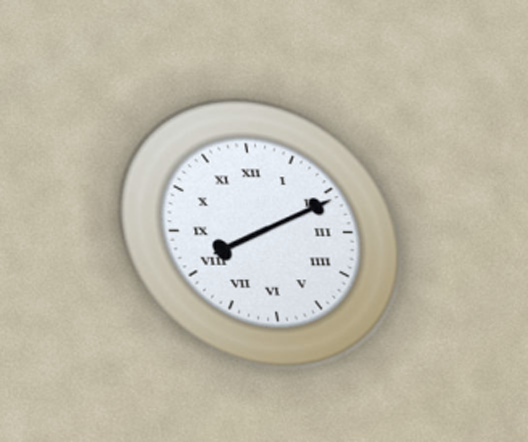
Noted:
8,11
